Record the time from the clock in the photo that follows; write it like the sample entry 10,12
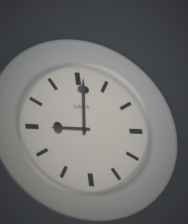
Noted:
9,01
